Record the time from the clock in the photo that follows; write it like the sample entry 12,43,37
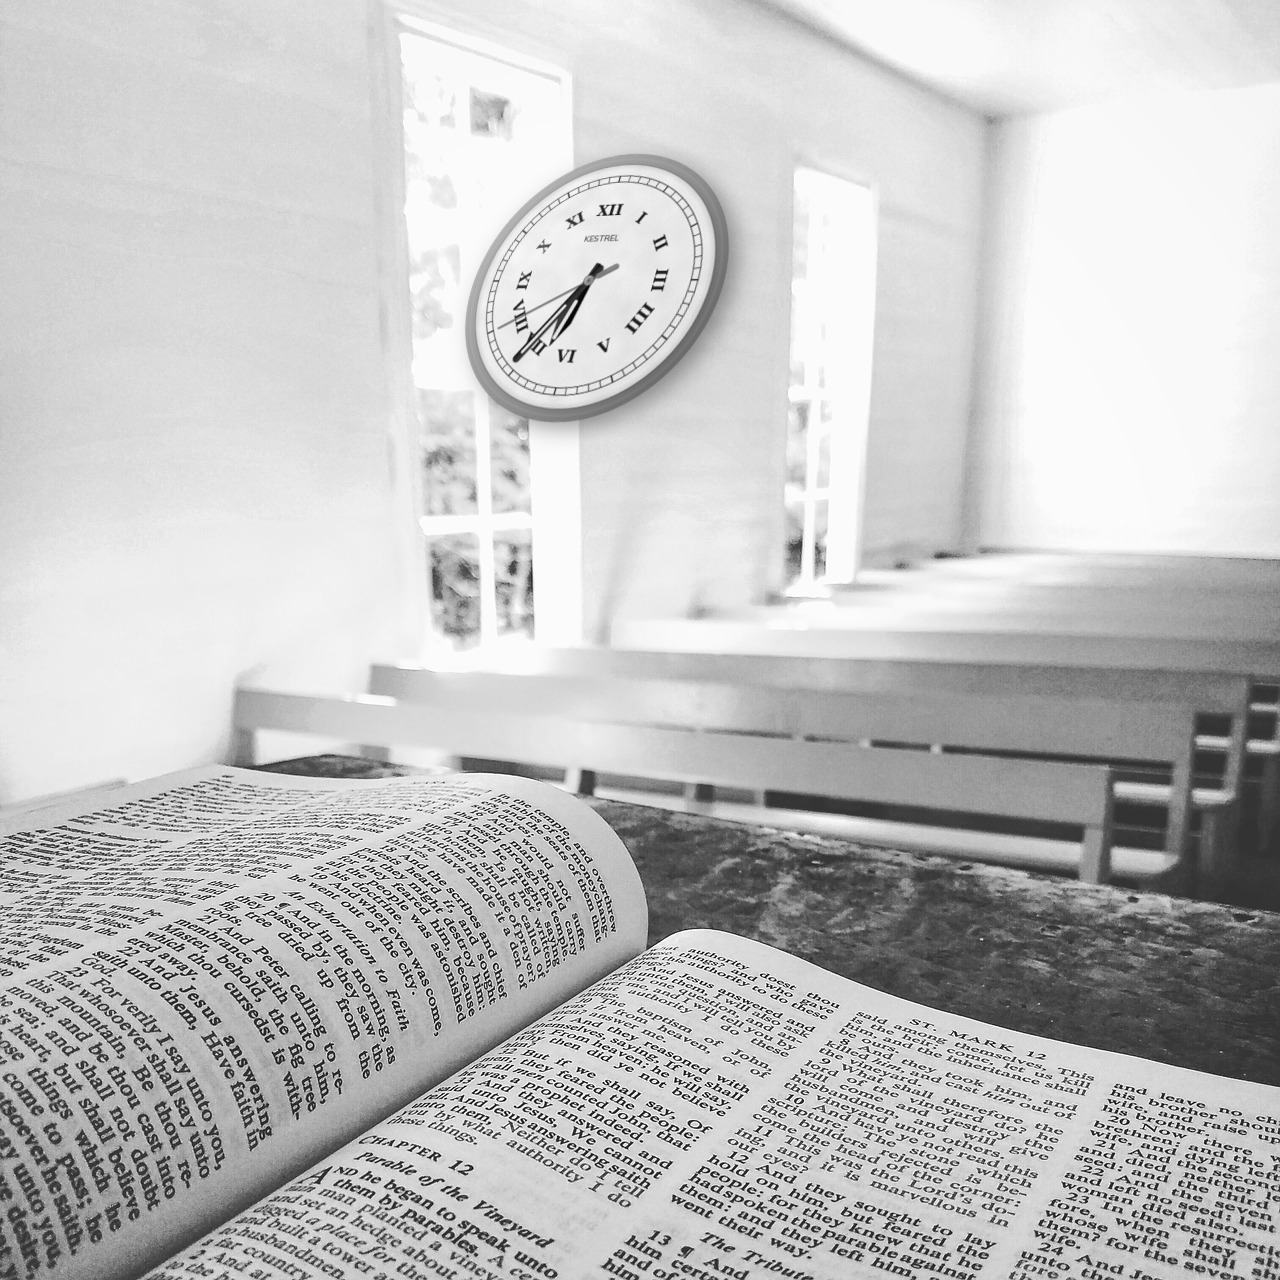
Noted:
6,35,40
